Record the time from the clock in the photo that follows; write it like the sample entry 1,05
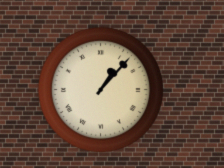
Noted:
1,07
